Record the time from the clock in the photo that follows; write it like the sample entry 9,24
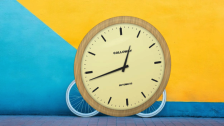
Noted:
12,43
